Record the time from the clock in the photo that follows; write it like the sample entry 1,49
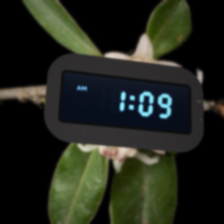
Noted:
1,09
